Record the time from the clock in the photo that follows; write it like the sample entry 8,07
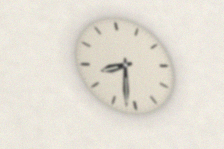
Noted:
8,32
